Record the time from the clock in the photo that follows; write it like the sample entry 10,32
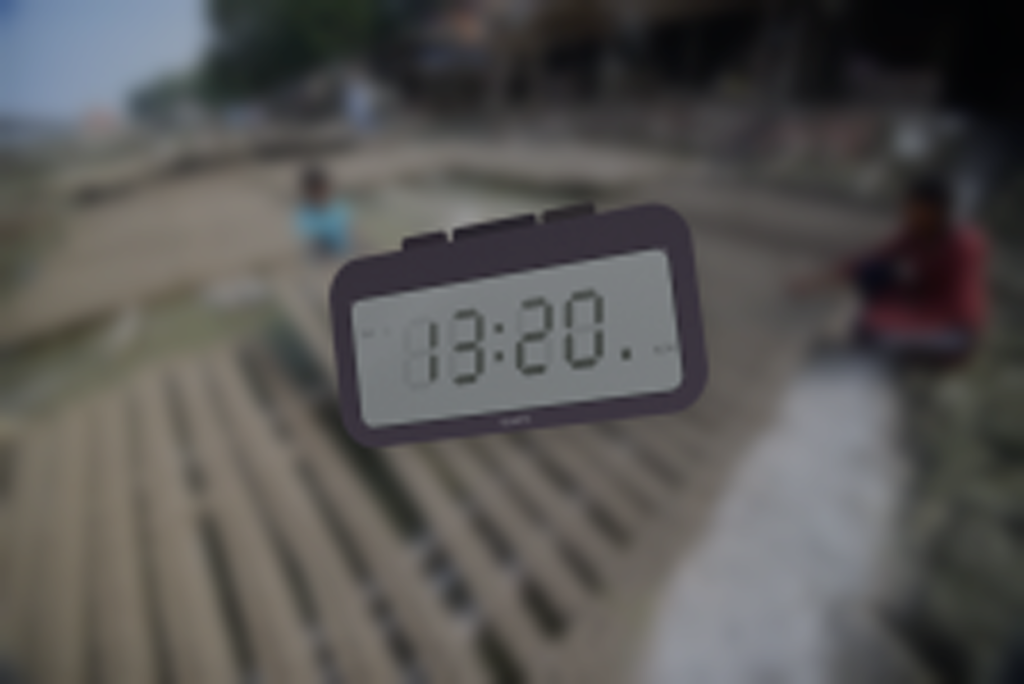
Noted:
13,20
